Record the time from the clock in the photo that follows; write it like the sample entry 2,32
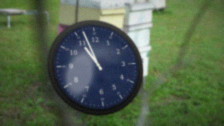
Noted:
10,57
